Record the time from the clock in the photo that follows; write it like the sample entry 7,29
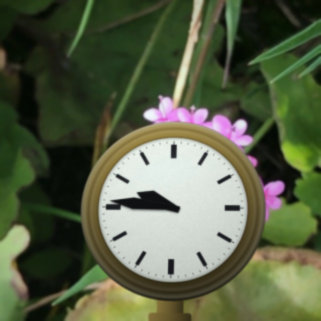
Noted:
9,46
